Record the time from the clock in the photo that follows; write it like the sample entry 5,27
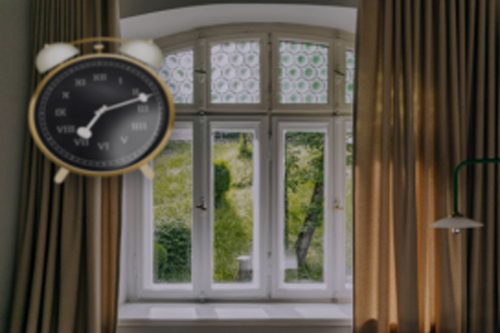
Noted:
7,12
